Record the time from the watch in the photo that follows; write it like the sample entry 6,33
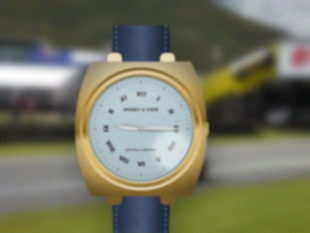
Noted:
9,15
